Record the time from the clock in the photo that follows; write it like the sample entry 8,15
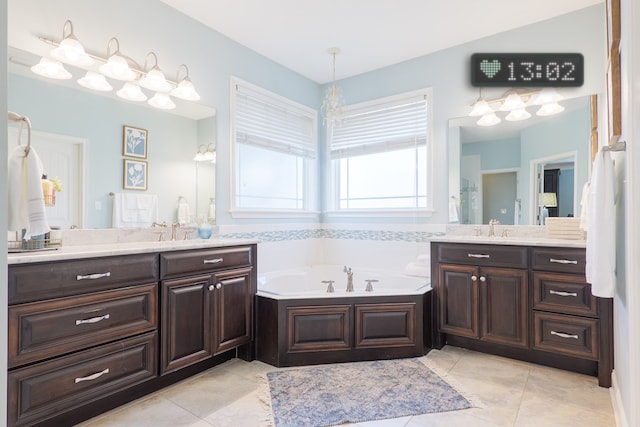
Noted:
13,02
